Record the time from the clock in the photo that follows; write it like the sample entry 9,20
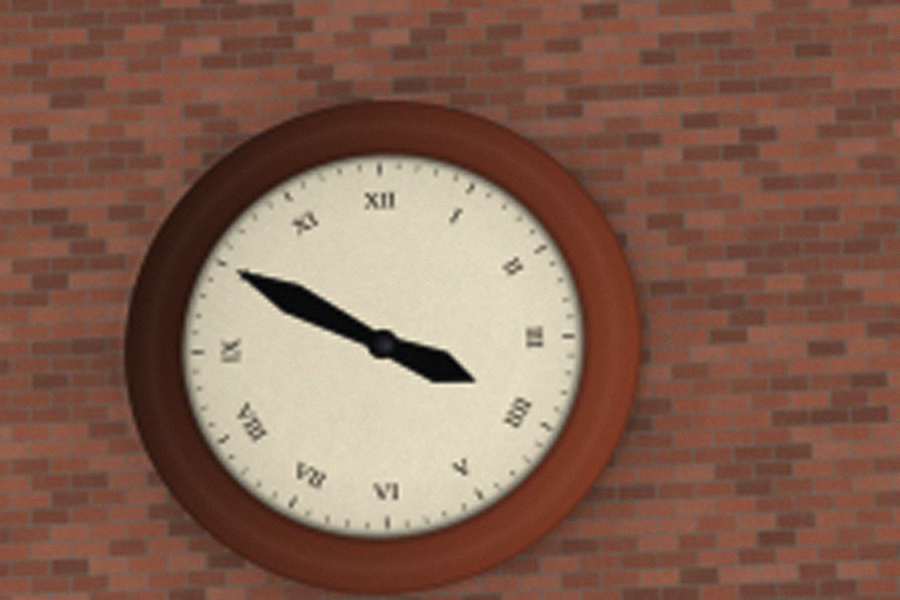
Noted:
3,50
